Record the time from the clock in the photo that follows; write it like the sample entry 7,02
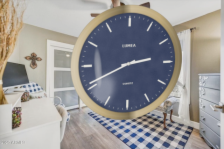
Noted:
2,41
